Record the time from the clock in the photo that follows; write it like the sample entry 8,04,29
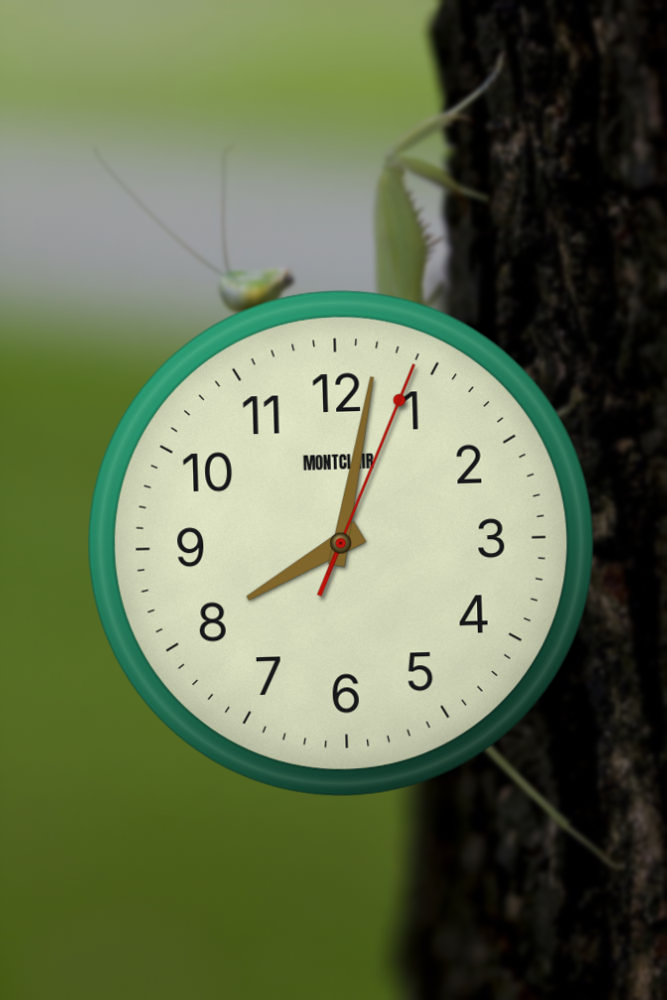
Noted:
8,02,04
